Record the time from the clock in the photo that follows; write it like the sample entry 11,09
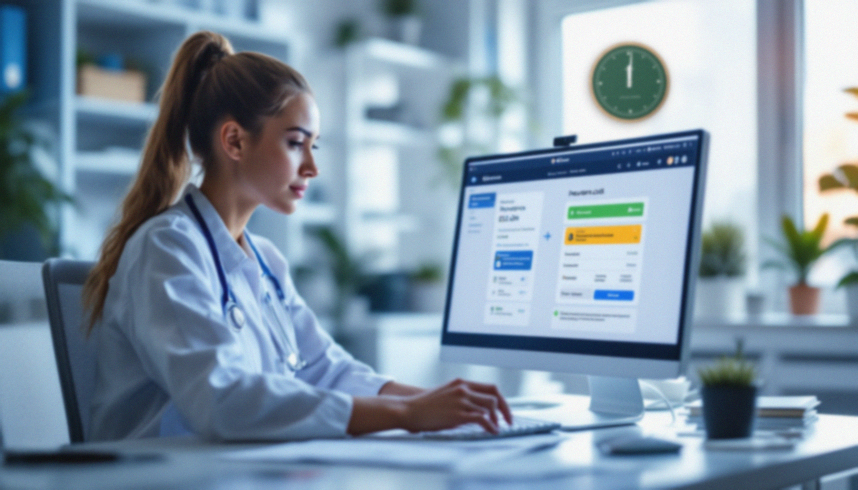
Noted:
12,01
